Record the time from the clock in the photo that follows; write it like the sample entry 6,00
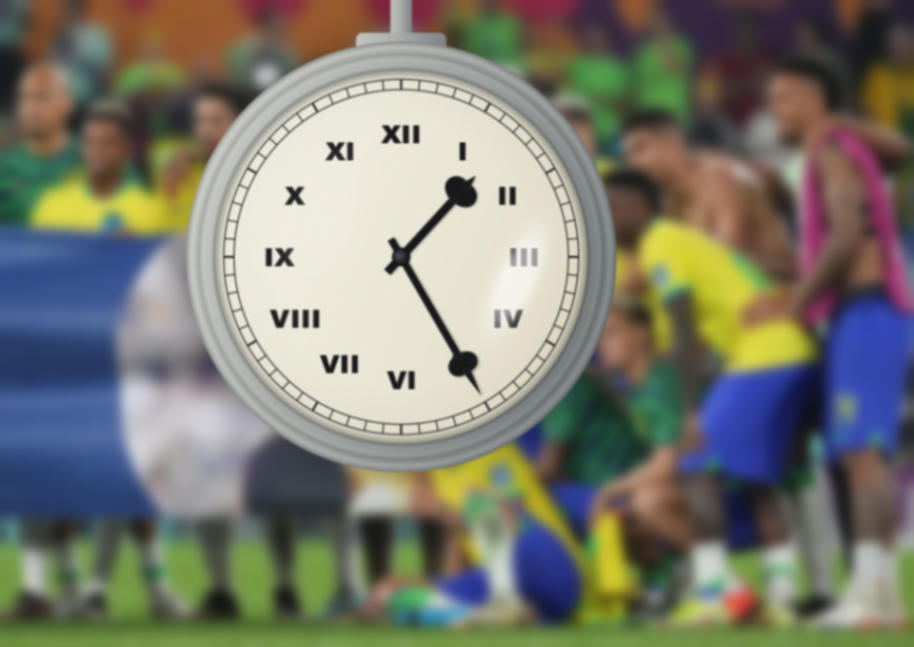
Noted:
1,25
